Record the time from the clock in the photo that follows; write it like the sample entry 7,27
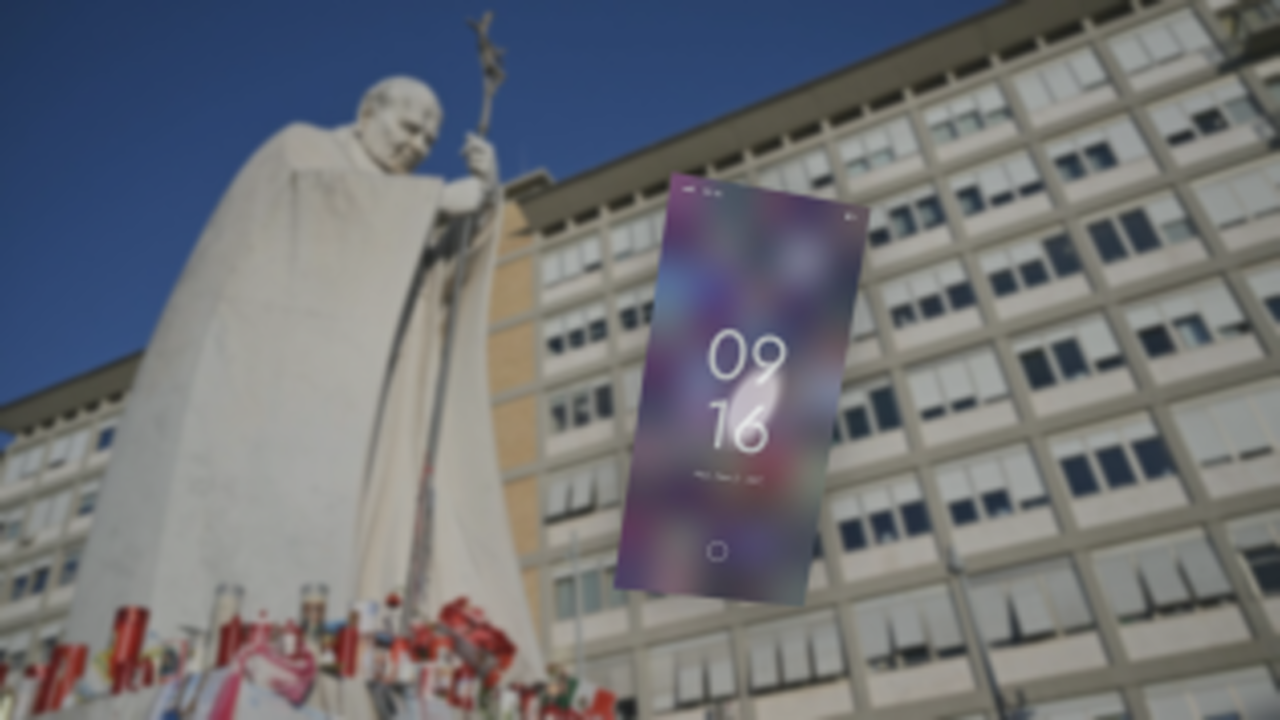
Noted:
9,16
